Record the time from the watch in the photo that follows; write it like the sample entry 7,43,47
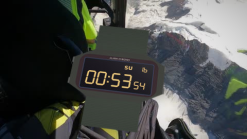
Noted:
0,53,54
